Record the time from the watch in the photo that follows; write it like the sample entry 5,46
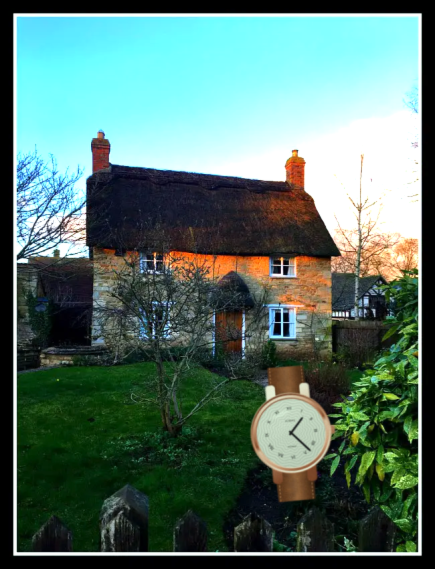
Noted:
1,23
